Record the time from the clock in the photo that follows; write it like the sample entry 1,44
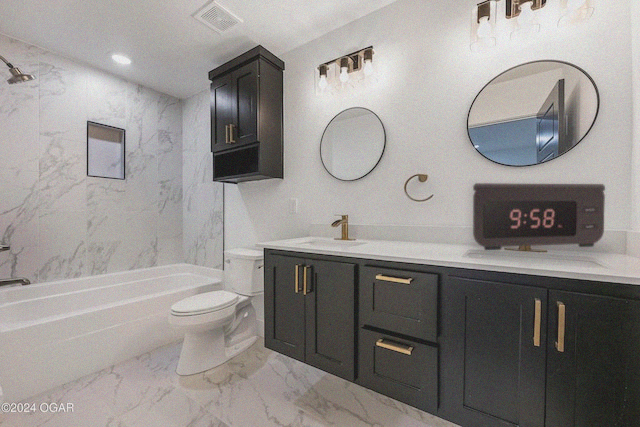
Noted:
9,58
